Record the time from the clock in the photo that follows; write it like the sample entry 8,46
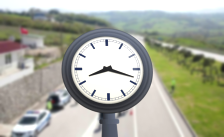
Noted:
8,18
